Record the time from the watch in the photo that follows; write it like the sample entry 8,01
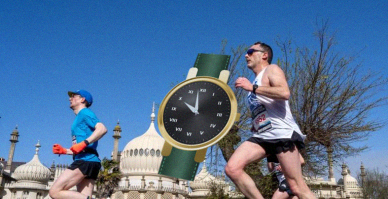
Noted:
9,58
